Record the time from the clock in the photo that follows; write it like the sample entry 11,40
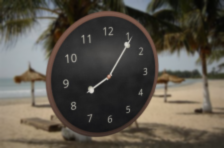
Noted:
8,06
